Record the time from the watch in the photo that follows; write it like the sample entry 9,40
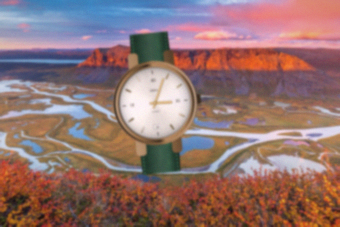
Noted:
3,04
